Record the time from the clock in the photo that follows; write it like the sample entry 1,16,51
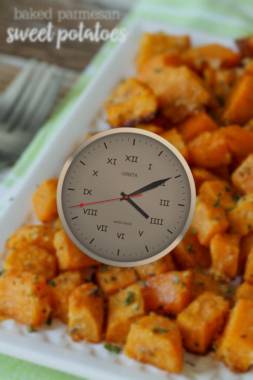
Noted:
4,09,42
